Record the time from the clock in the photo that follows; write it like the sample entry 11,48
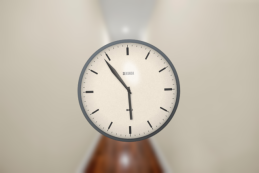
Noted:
5,54
